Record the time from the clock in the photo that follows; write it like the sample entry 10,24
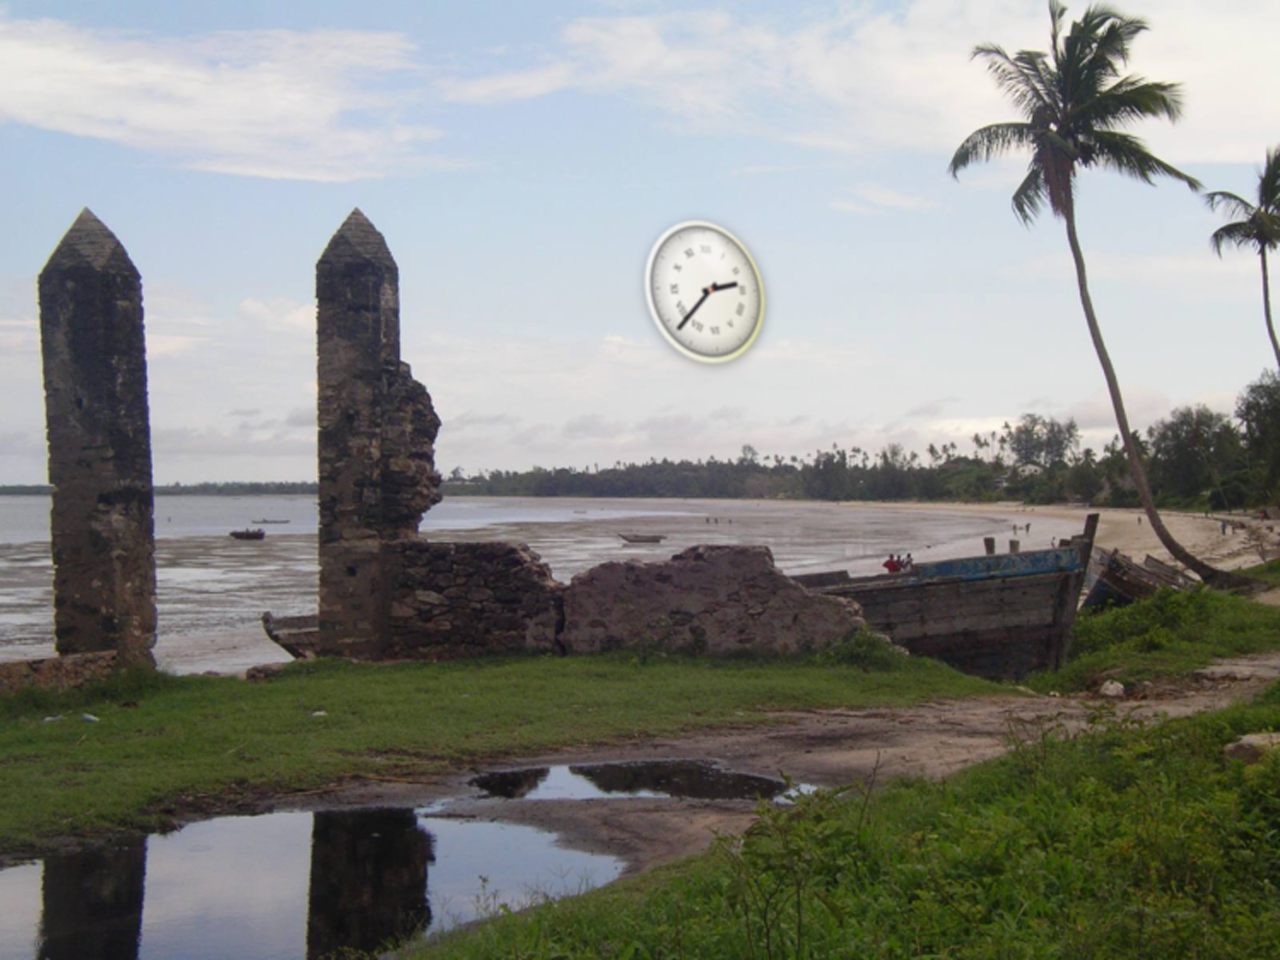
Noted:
2,38
